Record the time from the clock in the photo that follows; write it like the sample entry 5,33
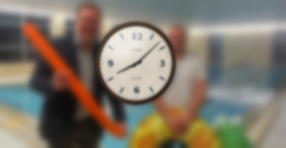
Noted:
8,08
